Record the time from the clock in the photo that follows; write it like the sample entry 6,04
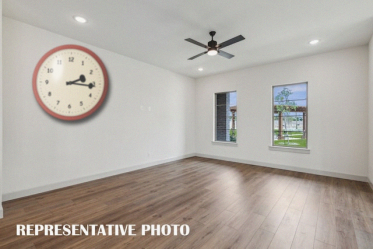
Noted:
2,16
